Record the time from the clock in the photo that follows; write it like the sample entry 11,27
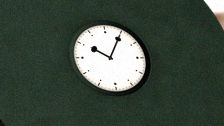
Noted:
10,05
